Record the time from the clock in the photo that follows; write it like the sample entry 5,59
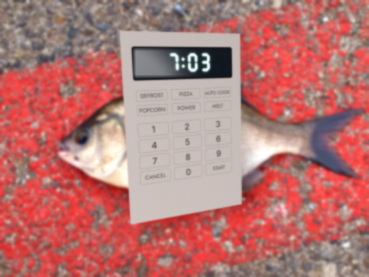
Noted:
7,03
